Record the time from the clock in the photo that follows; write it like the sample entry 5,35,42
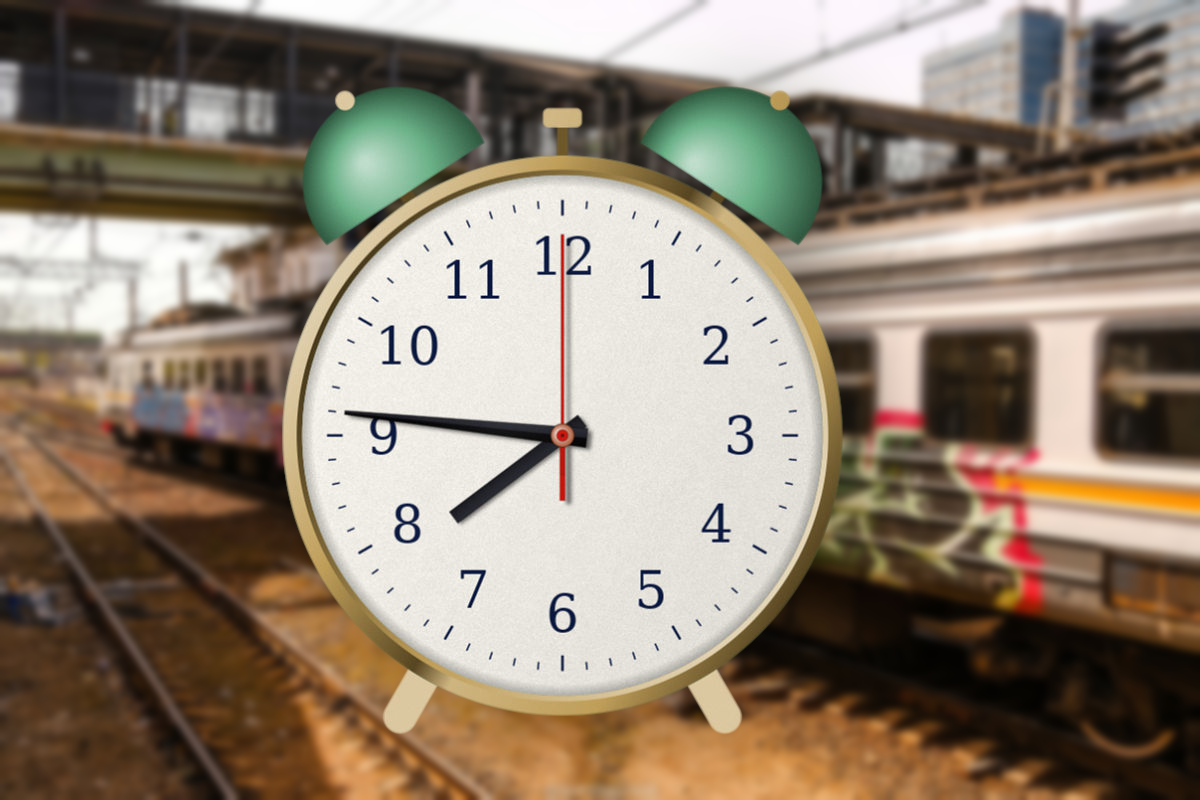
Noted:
7,46,00
